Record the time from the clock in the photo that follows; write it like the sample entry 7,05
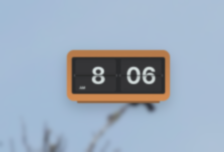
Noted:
8,06
